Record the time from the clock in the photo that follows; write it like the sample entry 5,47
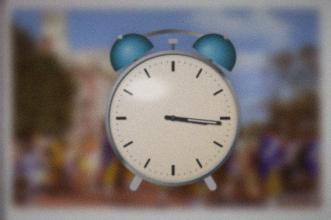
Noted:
3,16
